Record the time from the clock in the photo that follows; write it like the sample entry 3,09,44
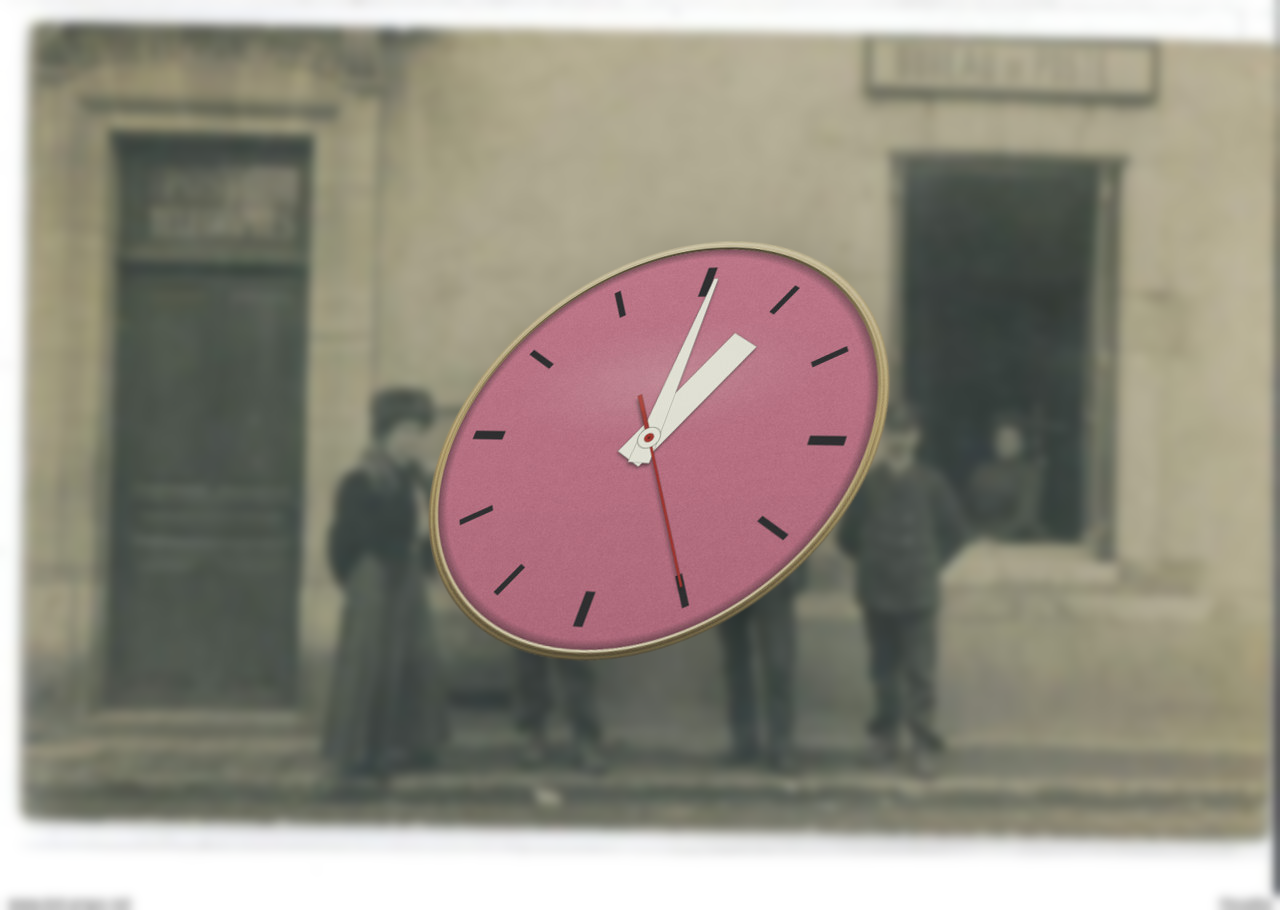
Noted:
1,00,25
